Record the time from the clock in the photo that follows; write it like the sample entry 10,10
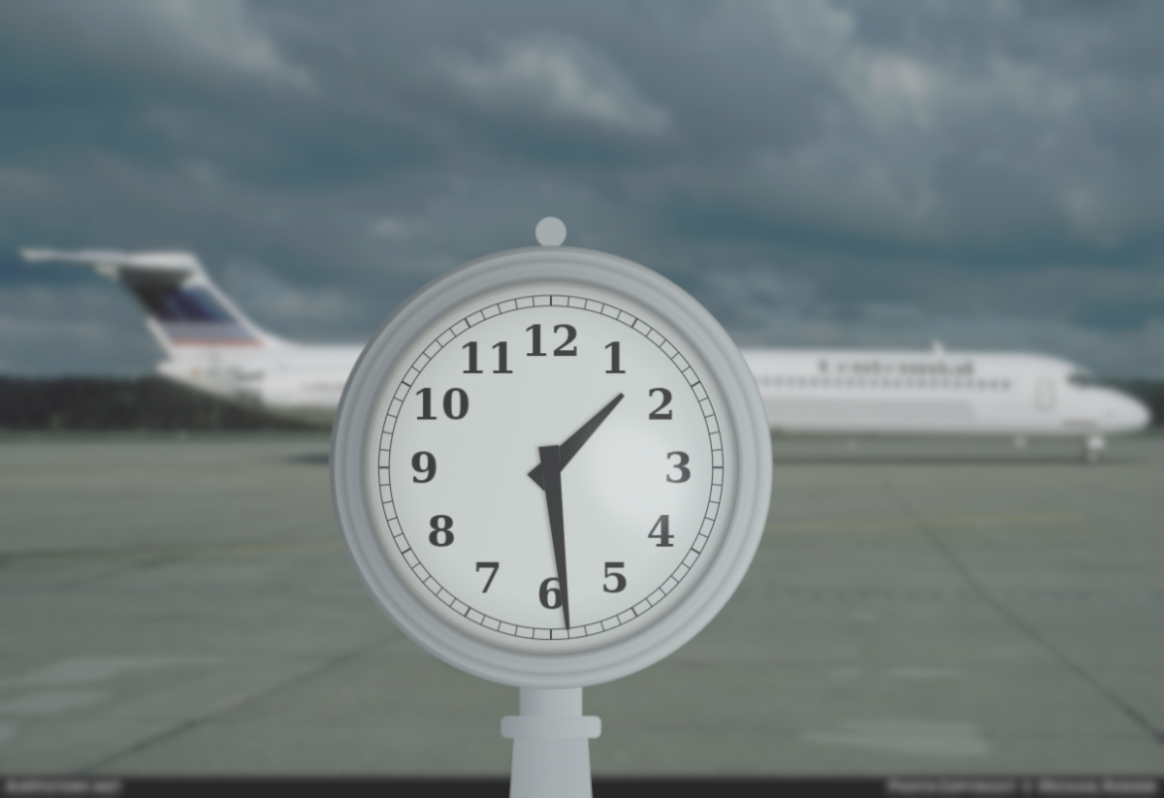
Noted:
1,29
